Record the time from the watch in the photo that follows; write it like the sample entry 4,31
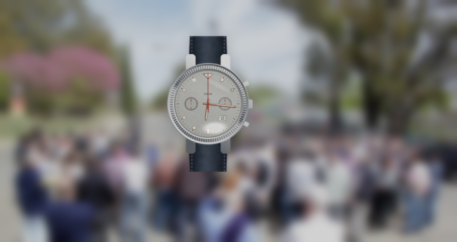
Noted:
6,16
